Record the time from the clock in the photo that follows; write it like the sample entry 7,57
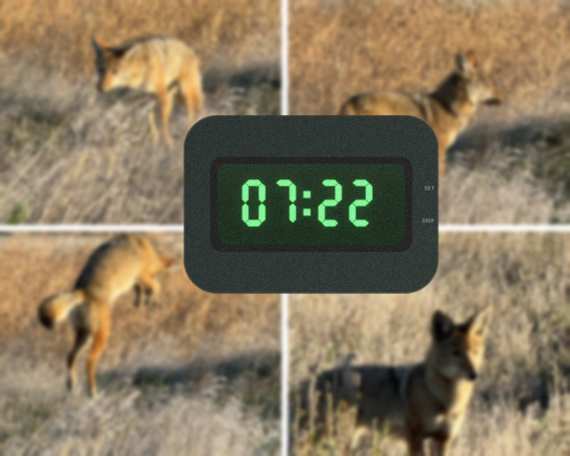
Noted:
7,22
